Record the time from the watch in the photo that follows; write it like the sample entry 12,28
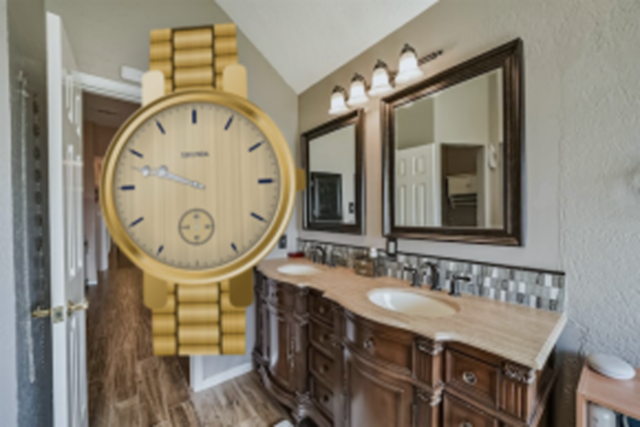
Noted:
9,48
